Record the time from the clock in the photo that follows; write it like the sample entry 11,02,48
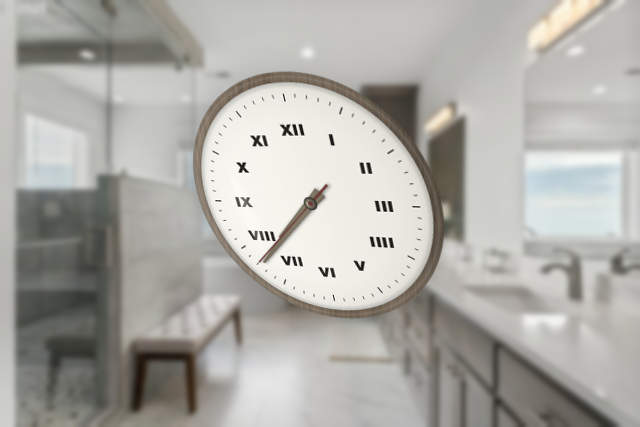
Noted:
7,37,38
